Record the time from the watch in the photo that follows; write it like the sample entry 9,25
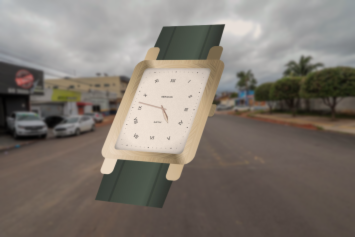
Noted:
4,47
